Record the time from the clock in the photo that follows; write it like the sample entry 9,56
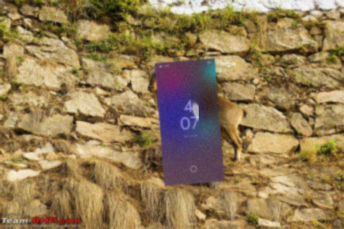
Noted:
4,07
